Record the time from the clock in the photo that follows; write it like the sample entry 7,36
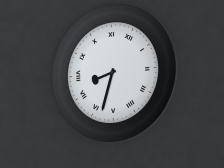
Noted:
7,28
